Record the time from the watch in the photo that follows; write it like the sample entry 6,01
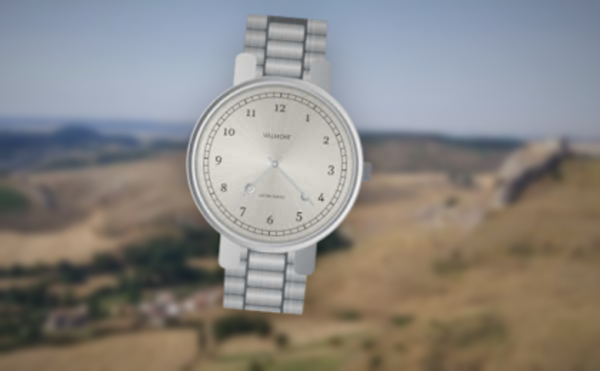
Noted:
7,22
